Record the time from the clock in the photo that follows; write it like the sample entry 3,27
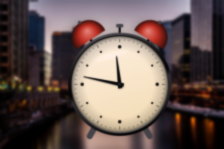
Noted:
11,47
